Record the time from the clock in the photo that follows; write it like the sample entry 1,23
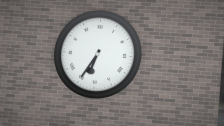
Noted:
6,35
